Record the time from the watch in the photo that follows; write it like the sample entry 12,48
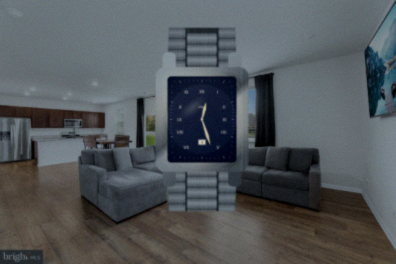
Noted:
12,27
